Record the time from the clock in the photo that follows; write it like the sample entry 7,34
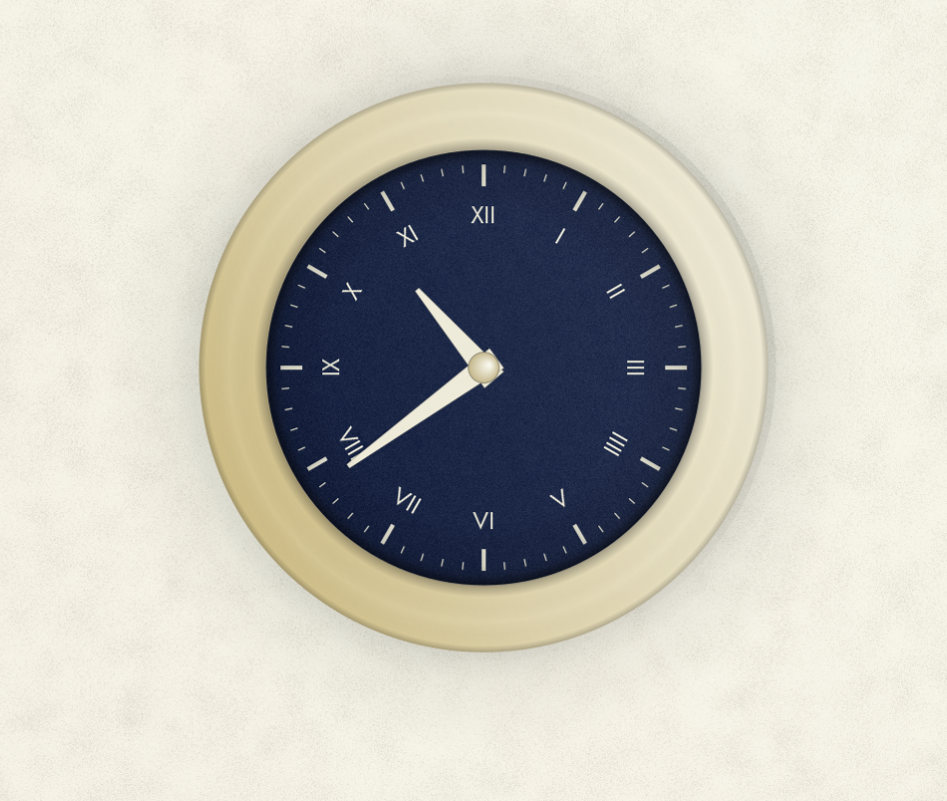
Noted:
10,39
